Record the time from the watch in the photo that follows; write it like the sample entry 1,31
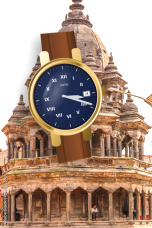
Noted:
3,19
